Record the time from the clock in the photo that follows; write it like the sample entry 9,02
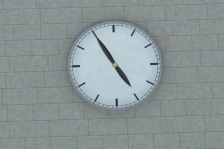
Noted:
4,55
